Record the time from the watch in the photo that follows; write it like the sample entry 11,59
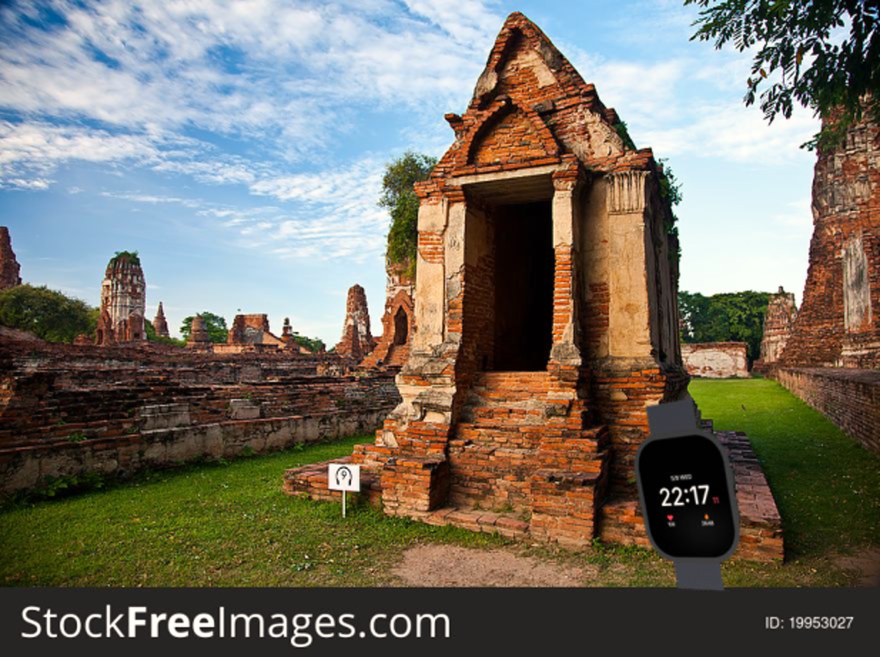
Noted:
22,17
